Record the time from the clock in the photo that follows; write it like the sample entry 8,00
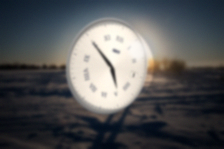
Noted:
4,50
